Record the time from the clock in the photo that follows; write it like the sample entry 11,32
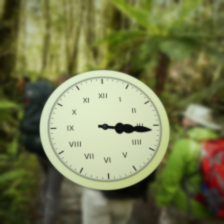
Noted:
3,16
